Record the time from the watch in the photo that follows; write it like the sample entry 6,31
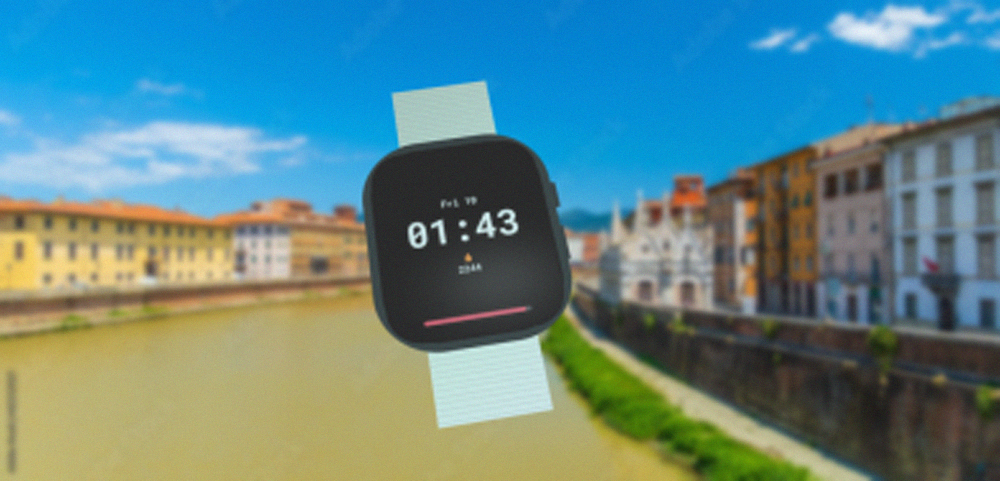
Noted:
1,43
